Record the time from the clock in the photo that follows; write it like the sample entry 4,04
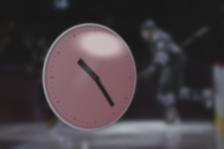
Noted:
10,24
